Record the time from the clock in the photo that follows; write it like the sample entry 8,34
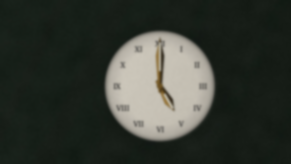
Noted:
5,00
